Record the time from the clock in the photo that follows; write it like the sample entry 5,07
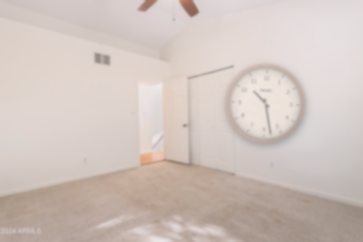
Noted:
10,28
